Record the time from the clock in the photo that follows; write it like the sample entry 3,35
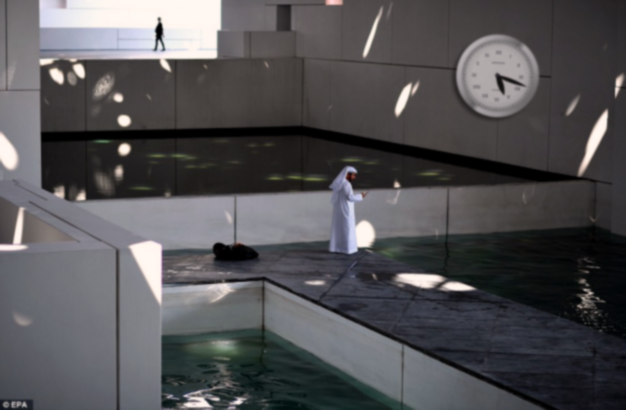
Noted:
5,18
